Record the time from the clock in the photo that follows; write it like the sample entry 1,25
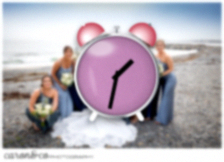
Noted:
1,32
